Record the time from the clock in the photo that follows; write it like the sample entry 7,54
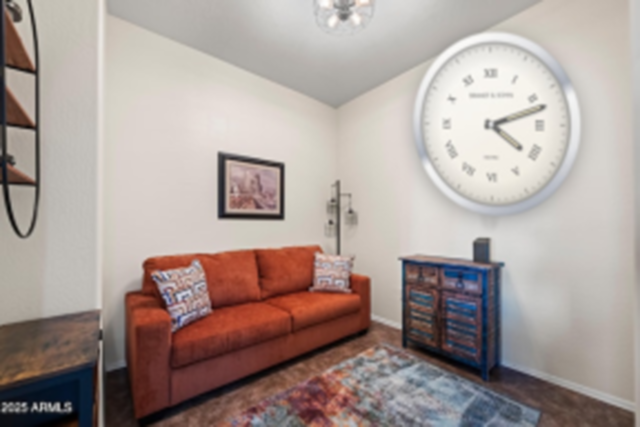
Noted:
4,12
